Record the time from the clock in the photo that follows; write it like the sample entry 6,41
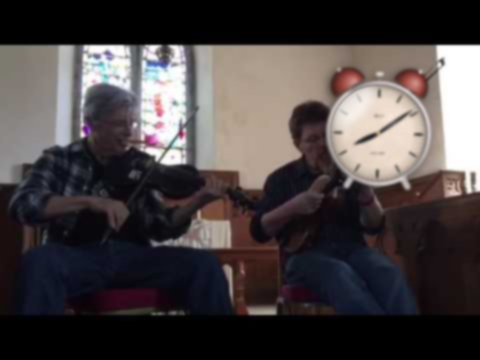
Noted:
8,09
